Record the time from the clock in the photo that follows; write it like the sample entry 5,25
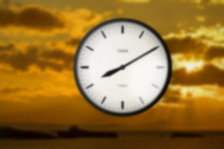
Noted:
8,10
